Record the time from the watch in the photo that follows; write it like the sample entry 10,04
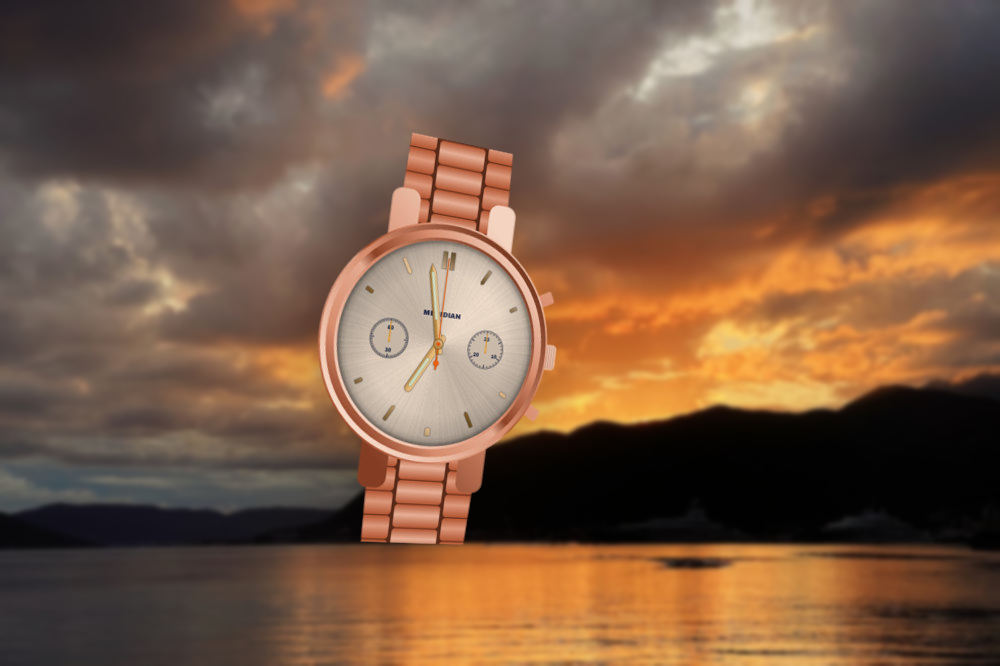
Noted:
6,58
